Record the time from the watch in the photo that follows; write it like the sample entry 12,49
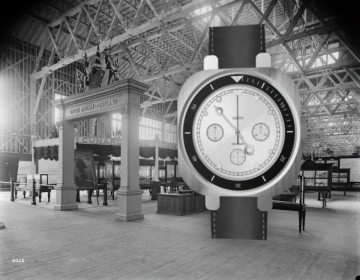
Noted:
4,53
